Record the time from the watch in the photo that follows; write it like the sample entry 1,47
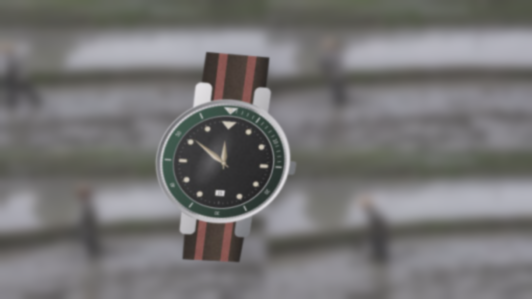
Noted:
11,51
